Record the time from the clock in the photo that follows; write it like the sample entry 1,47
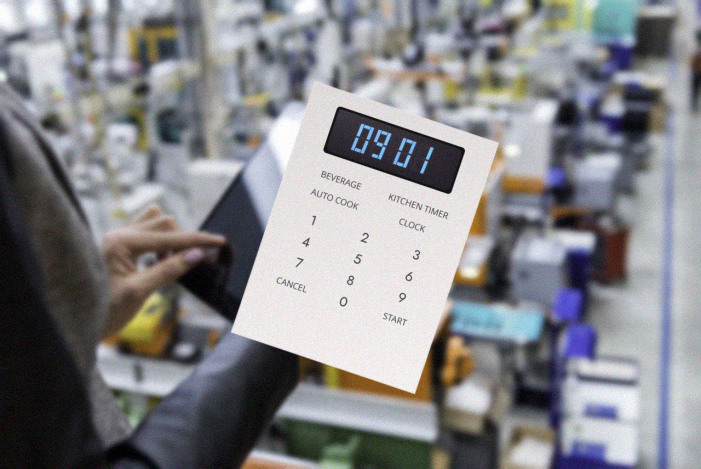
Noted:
9,01
